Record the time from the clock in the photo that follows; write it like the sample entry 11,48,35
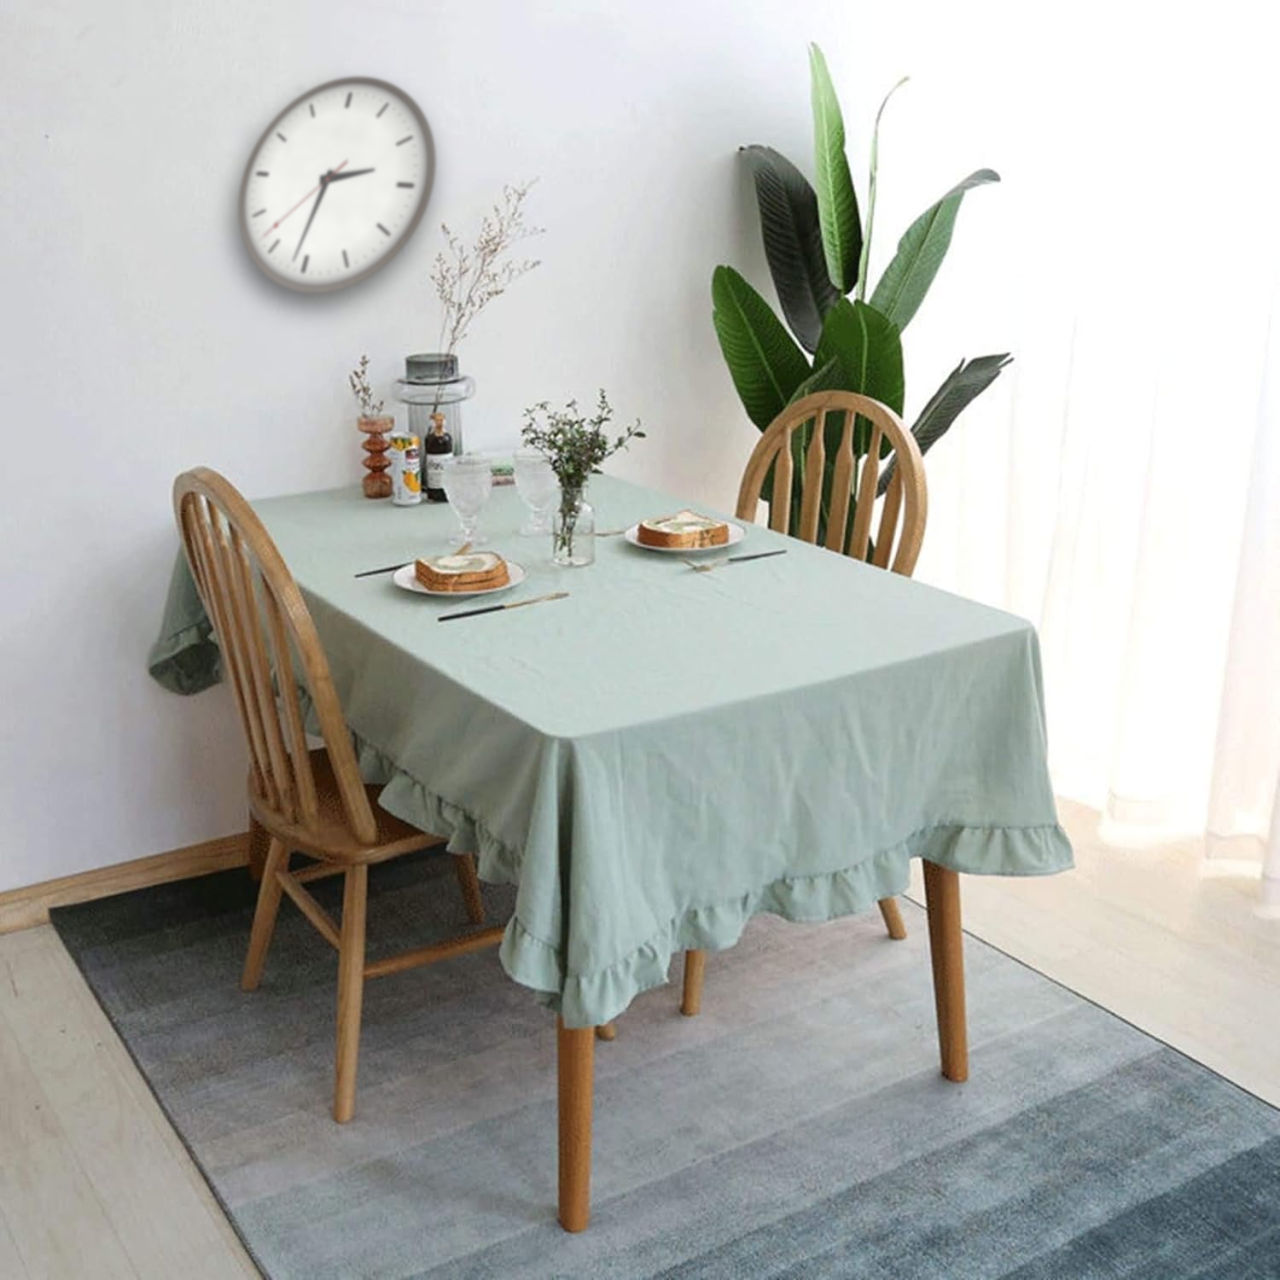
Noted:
2,31,37
